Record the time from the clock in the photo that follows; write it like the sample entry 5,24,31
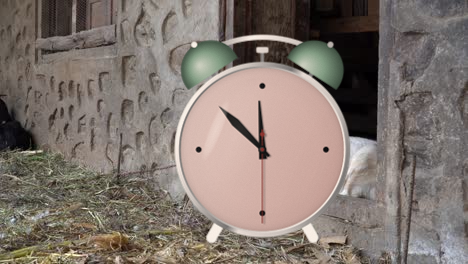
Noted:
11,52,30
